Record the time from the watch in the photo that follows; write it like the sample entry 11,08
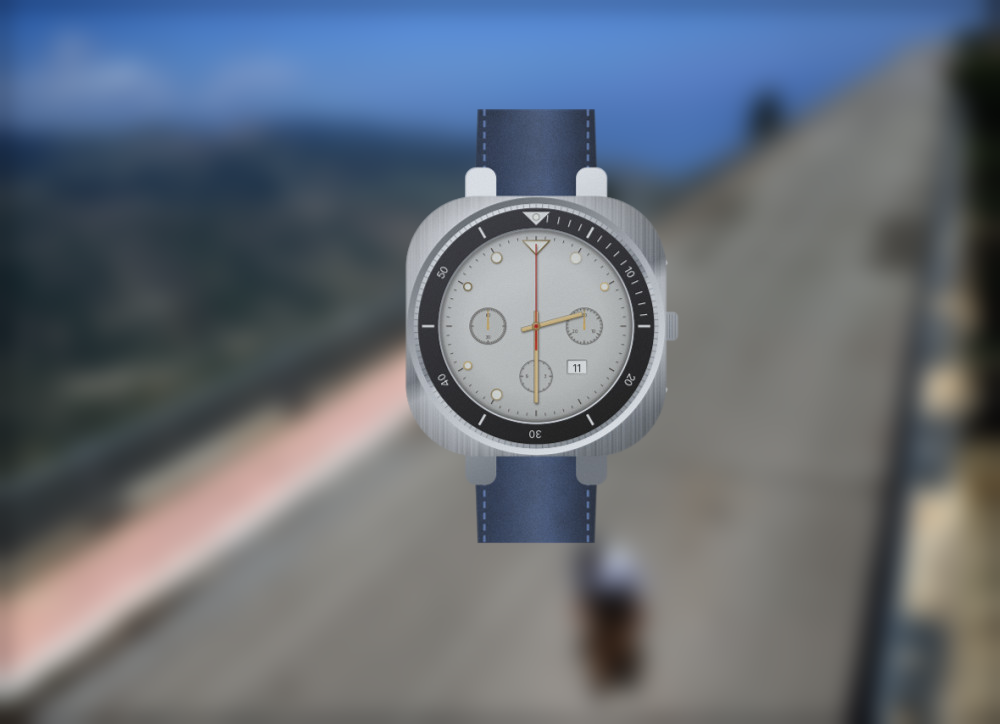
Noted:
2,30
